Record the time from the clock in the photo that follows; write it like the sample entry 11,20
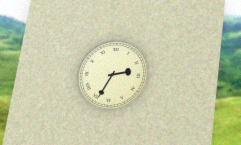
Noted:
2,34
